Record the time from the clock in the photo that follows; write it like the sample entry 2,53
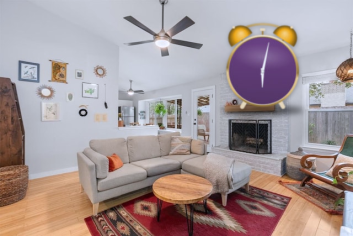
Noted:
6,02
